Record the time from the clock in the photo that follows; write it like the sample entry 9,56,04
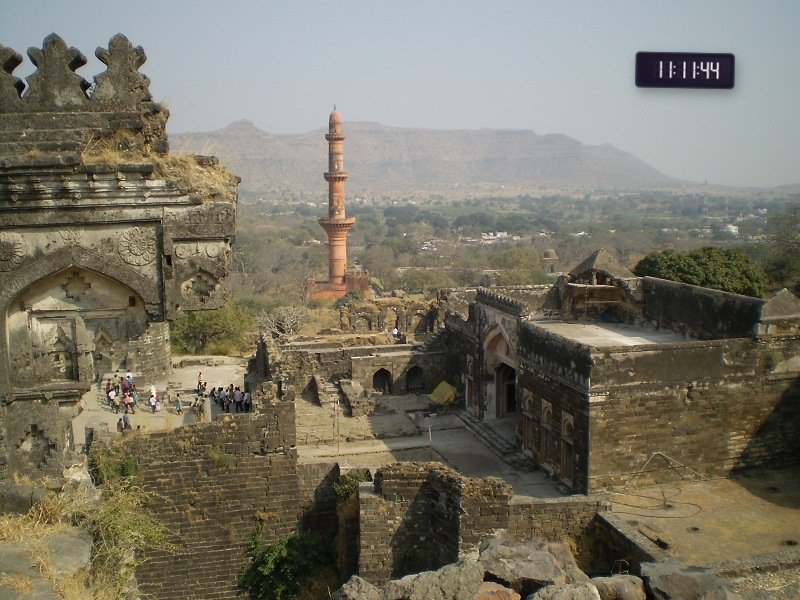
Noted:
11,11,44
